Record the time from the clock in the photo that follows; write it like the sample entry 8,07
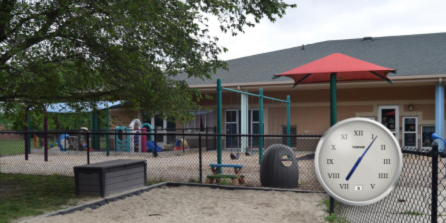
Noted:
7,06
